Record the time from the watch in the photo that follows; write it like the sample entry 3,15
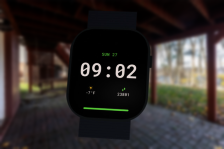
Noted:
9,02
